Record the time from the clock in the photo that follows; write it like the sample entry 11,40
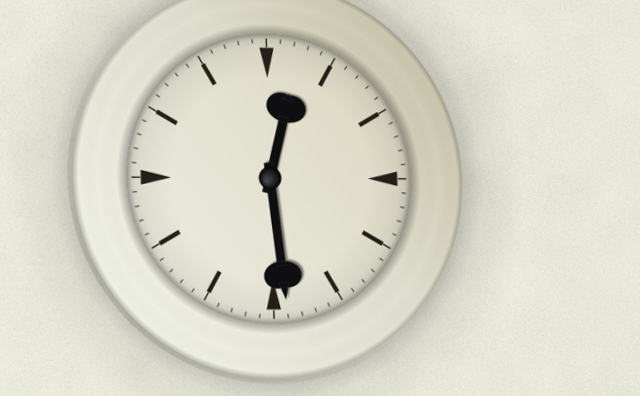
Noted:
12,29
